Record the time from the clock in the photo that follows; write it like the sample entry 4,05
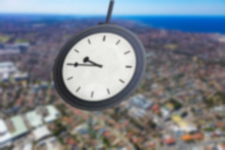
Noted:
9,45
